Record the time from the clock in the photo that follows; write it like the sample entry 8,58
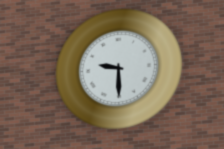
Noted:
9,30
